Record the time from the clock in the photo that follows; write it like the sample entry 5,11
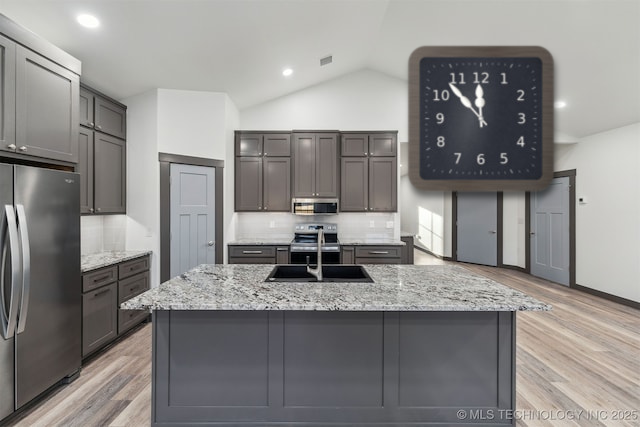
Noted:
11,53
